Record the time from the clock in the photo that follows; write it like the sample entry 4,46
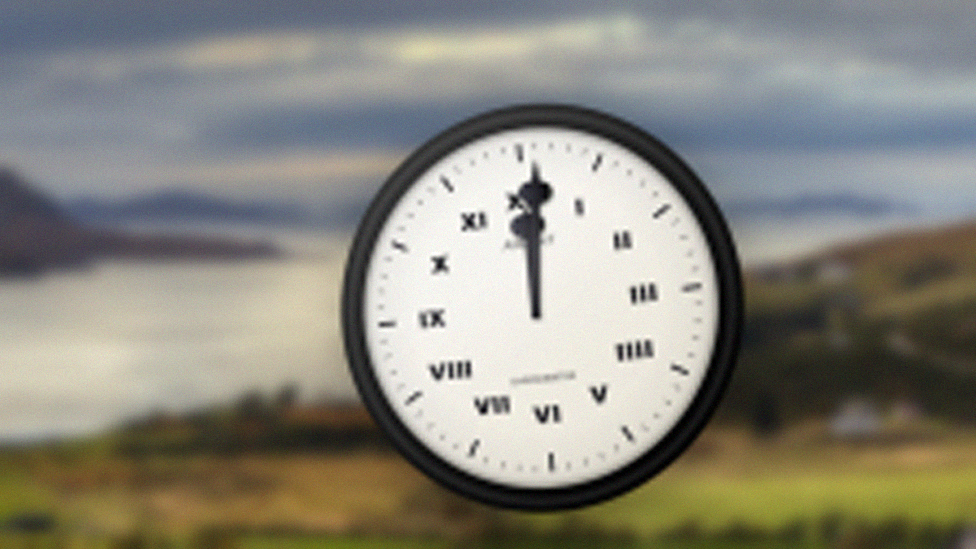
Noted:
12,01
